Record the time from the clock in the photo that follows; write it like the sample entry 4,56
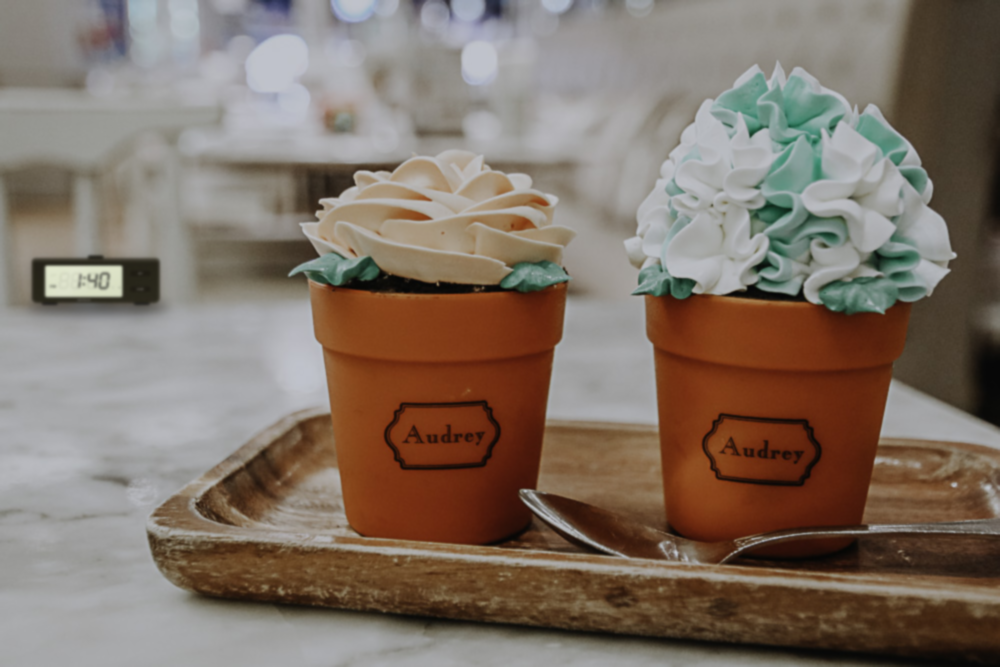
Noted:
1,40
